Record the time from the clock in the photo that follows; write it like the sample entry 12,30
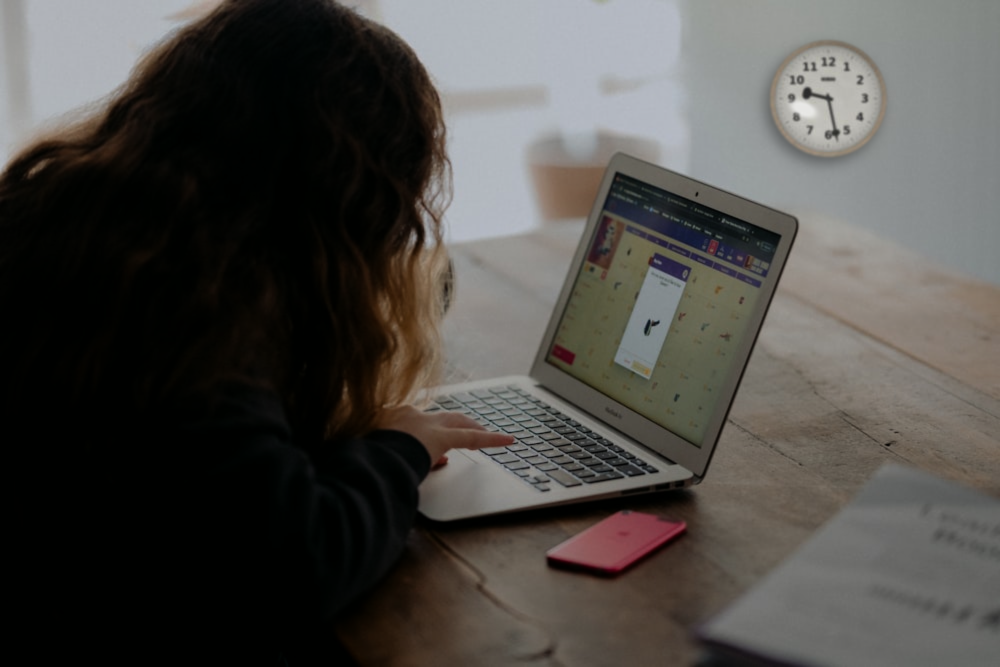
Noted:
9,28
